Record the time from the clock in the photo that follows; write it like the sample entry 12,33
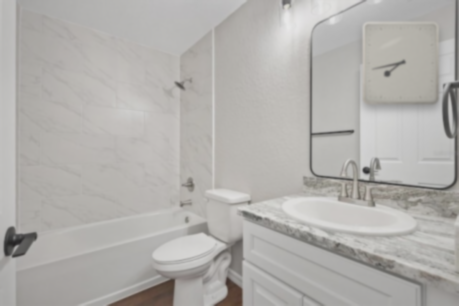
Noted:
7,43
